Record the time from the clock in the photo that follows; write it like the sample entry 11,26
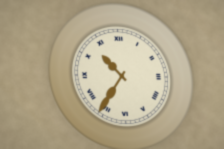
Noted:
10,36
